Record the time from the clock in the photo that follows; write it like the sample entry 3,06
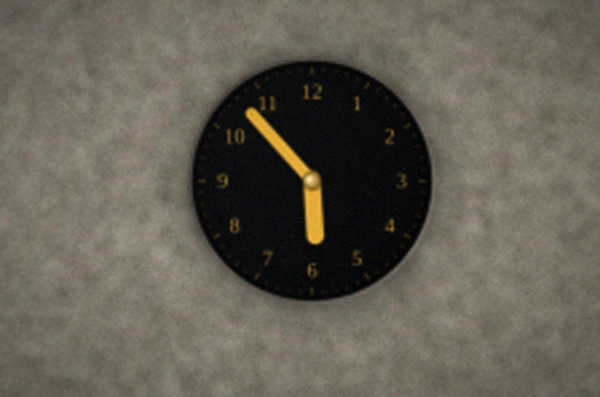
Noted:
5,53
